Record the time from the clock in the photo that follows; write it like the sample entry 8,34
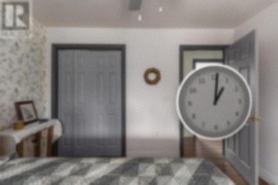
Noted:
1,01
